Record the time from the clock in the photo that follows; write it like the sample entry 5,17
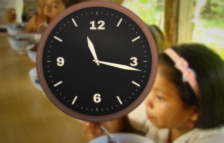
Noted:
11,17
